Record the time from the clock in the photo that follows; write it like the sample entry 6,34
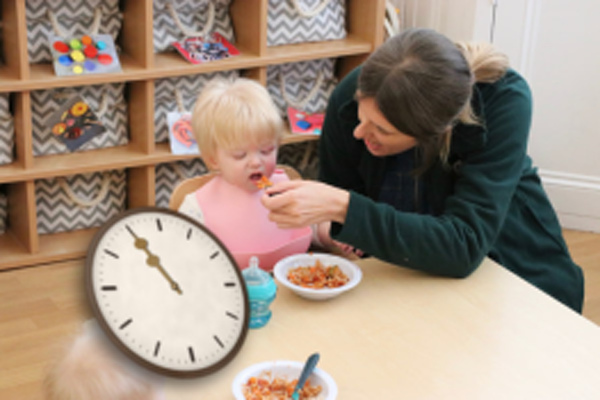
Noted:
10,55
